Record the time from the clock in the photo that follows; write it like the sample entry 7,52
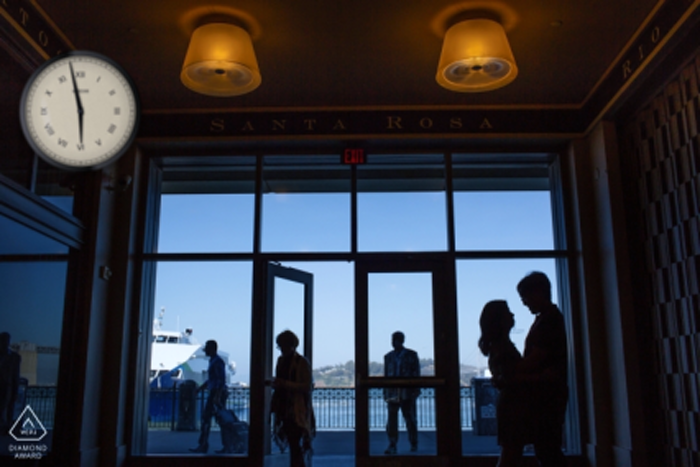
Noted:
5,58
